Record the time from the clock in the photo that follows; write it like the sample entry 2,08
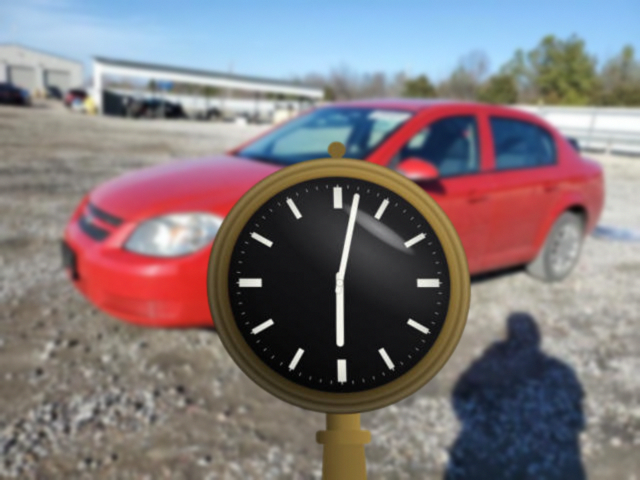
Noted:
6,02
